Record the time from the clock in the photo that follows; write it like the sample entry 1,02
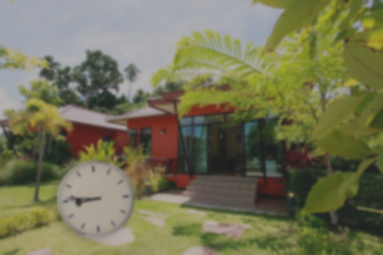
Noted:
8,46
